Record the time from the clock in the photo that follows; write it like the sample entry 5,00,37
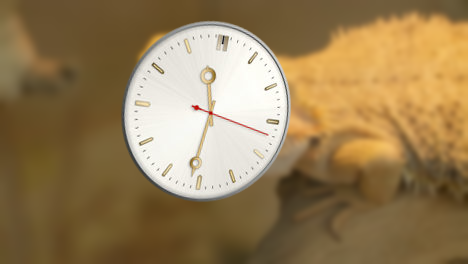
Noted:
11,31,17
